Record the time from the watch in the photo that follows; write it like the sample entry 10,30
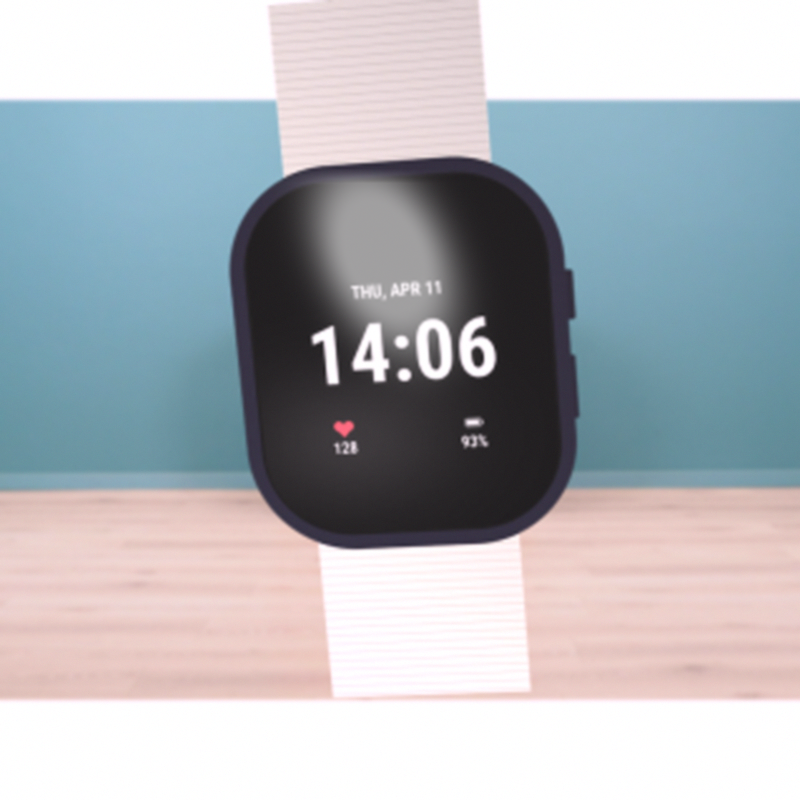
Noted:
14,06
